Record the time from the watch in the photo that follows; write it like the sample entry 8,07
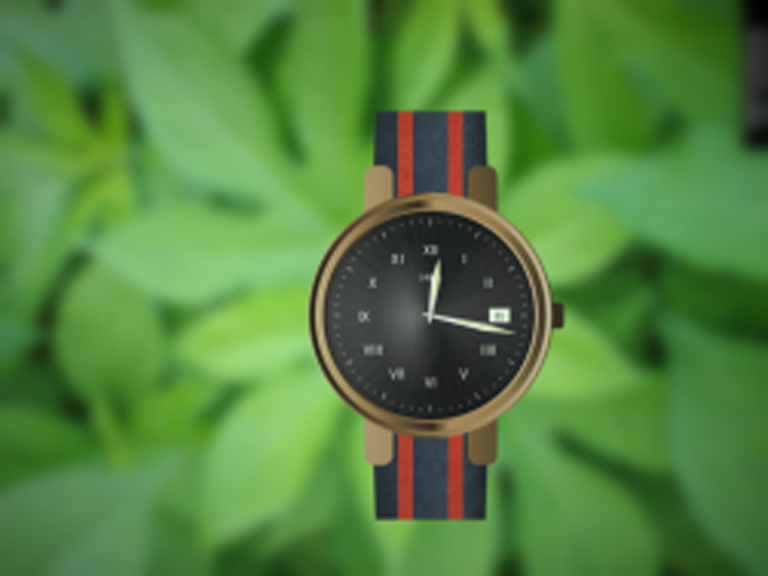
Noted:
12,17
